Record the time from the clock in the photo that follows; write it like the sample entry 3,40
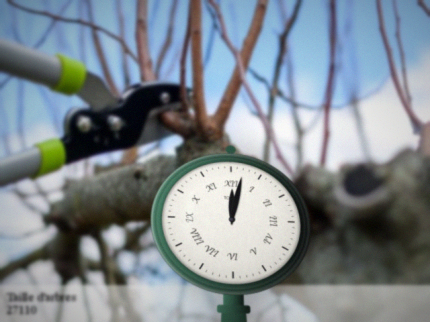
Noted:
12,02
